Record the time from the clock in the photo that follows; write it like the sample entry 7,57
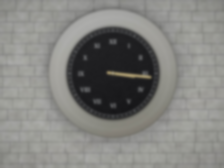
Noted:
3,16
